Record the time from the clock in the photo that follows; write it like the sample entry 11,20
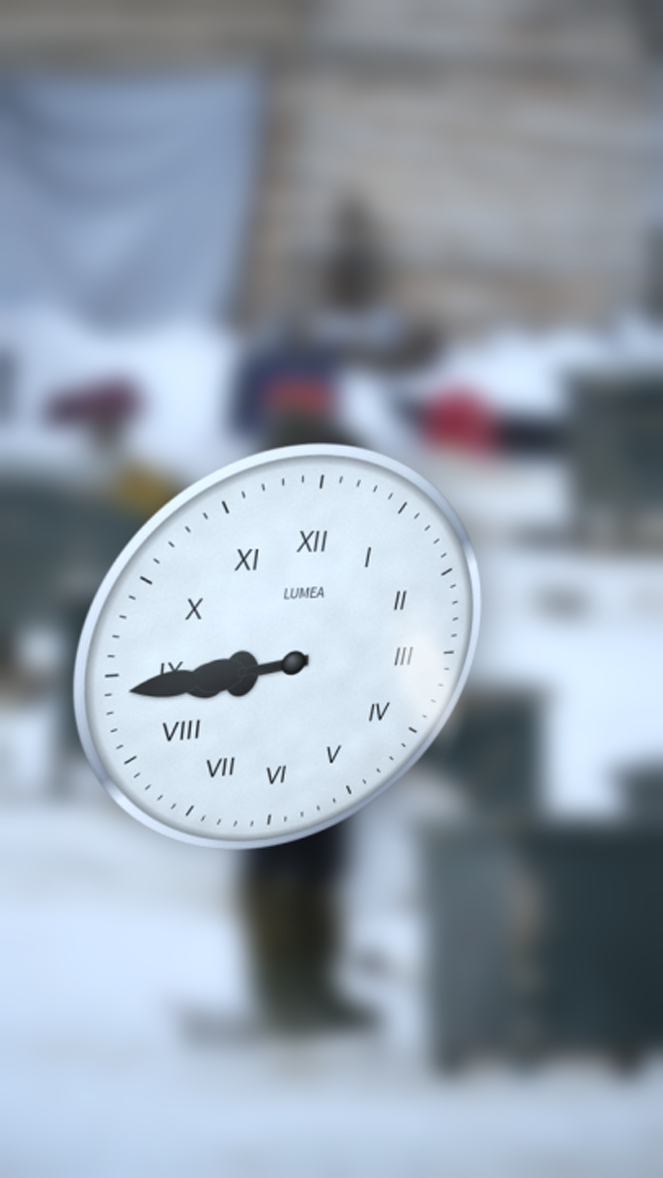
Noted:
8,44
